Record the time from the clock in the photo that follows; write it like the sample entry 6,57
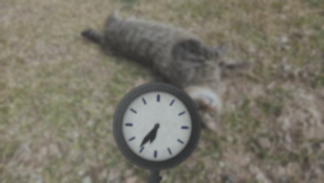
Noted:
6,36
